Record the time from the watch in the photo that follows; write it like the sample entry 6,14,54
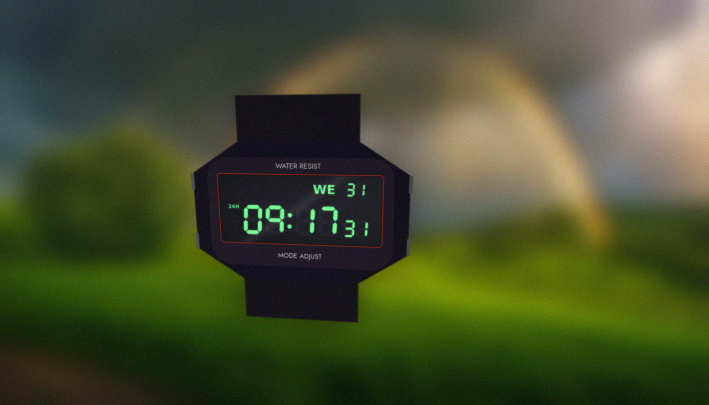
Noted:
9,17,31
